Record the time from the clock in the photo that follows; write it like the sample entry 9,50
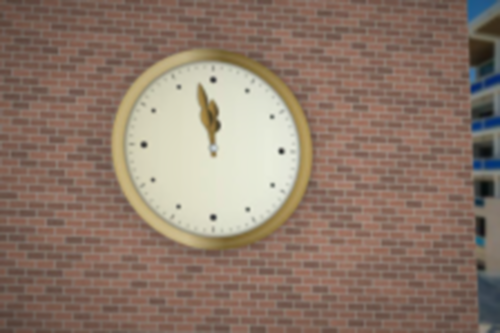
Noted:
11,58
